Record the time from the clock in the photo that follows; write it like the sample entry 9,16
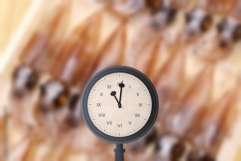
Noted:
11,01
